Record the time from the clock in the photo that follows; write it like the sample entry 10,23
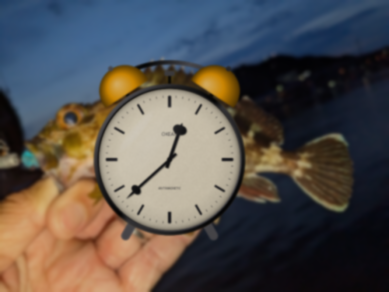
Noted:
12,38
